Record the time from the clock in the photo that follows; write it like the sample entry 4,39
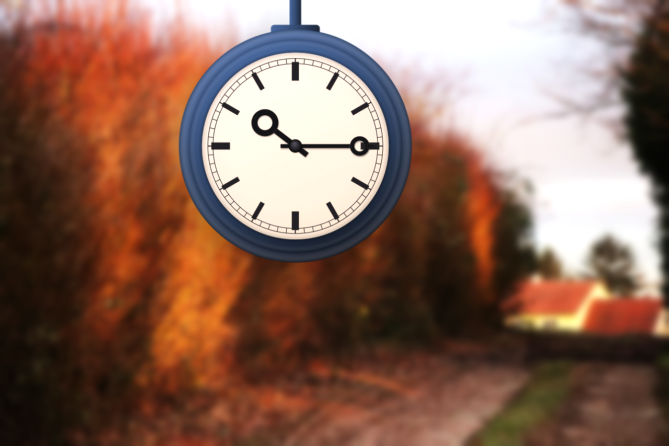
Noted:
10,15
